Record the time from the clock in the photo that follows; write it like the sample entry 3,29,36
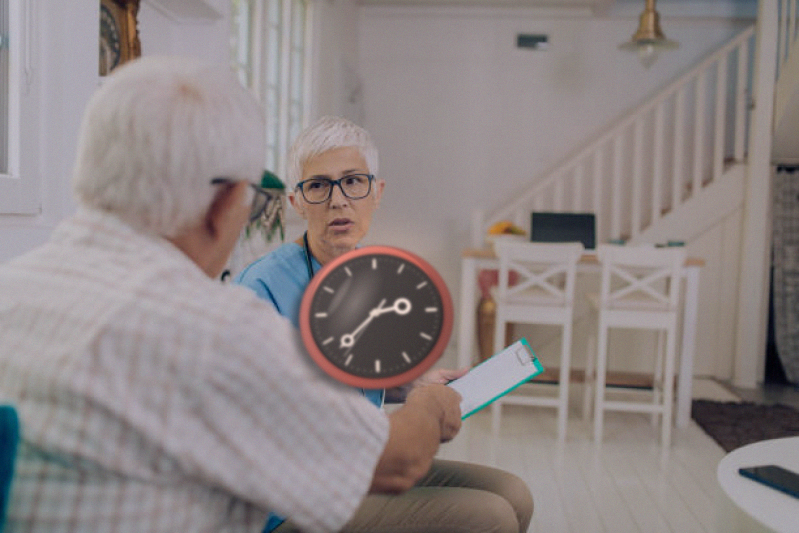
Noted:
2,37,36
